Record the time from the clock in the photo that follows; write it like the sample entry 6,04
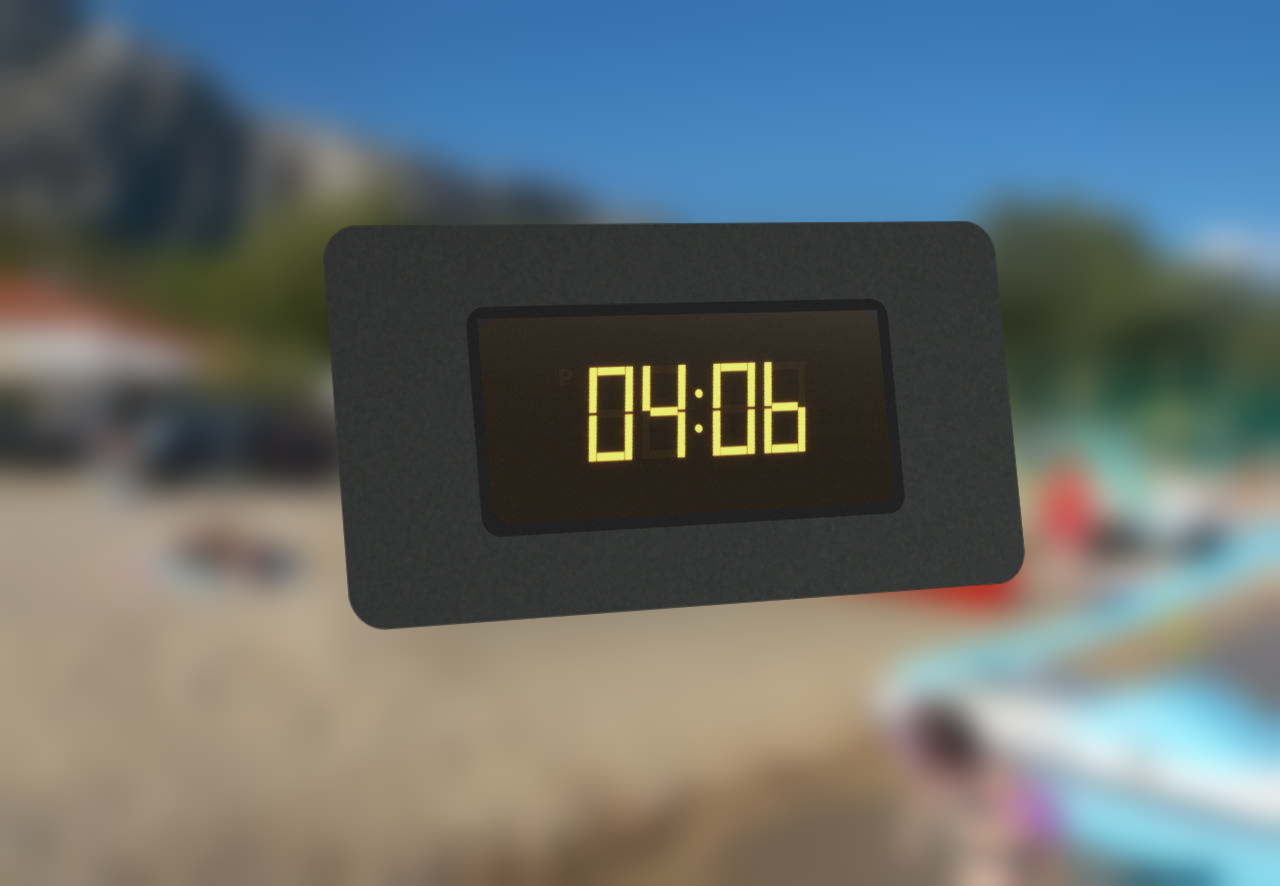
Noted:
4,06
